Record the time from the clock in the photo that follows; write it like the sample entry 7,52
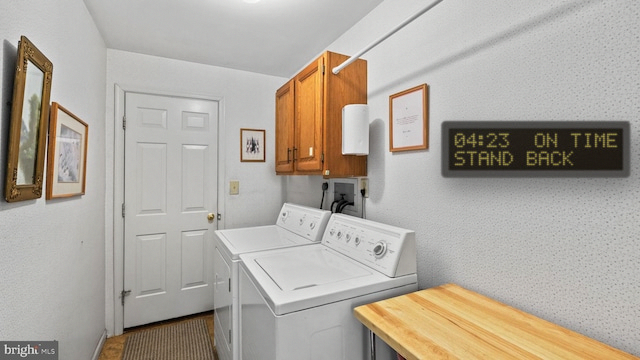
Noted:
4,23
